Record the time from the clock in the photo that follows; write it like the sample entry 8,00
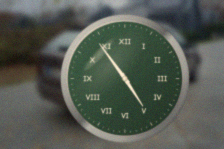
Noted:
4,54
